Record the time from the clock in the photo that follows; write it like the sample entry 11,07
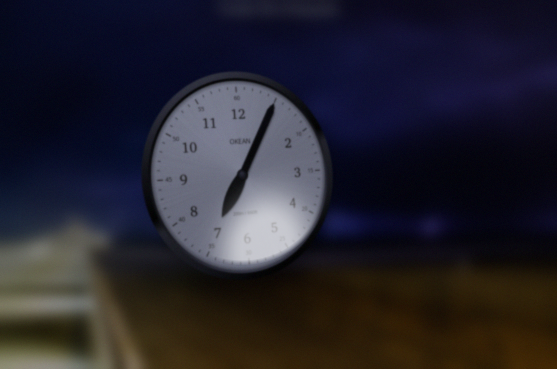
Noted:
7,05
